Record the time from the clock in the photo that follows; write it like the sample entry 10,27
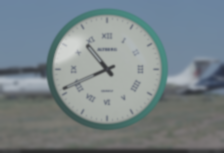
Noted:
10,41
